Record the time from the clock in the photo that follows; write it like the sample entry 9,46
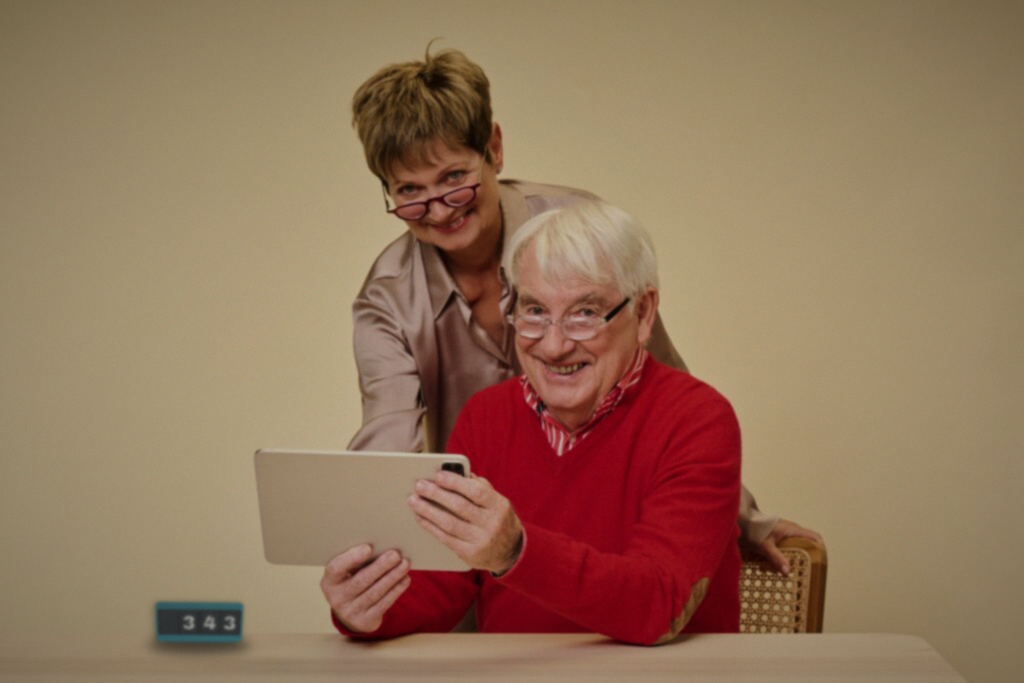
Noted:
3,43
